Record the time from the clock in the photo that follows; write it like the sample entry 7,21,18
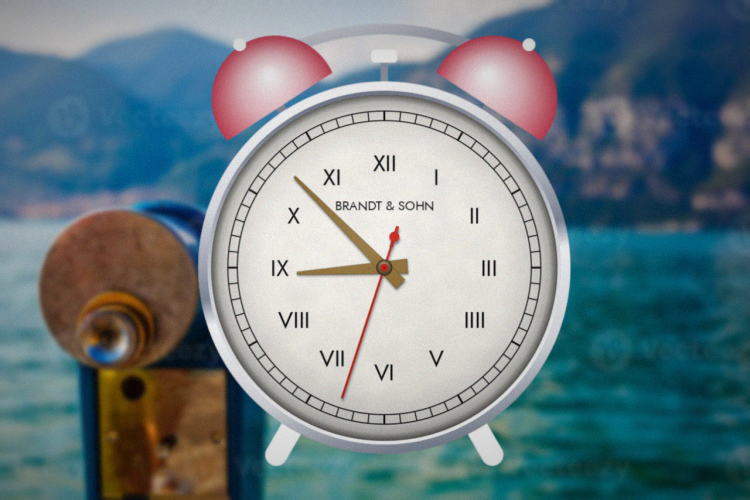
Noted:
8,52,33
